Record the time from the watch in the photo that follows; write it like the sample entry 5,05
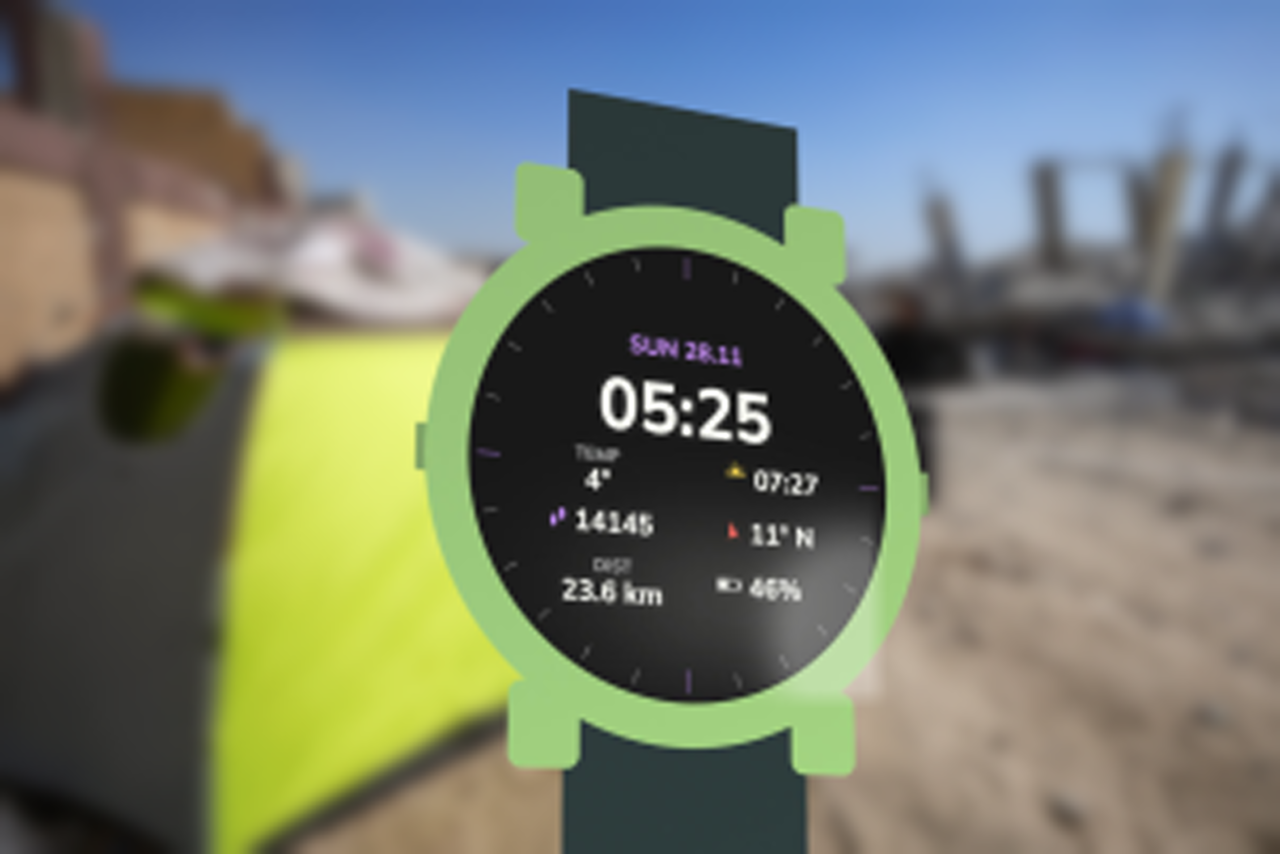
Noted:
5,25
